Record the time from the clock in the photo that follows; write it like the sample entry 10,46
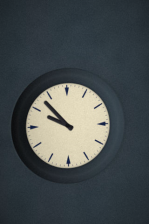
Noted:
9,53
